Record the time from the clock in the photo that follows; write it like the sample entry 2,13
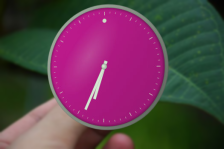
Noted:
6,34
